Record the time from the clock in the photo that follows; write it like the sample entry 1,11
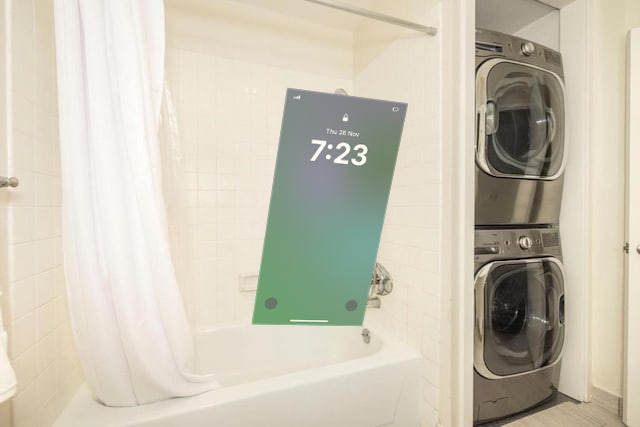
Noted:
7,23
